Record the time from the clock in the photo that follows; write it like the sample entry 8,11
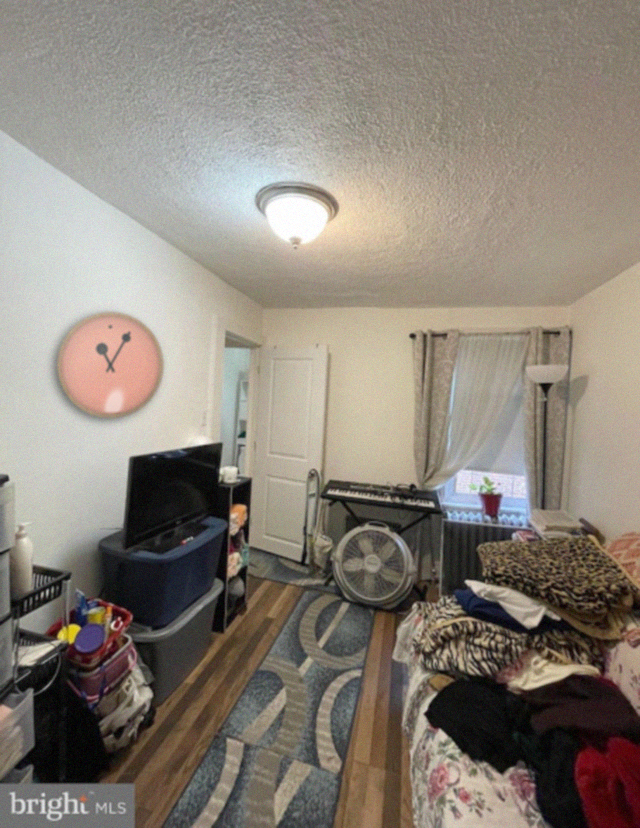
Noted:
11,05
